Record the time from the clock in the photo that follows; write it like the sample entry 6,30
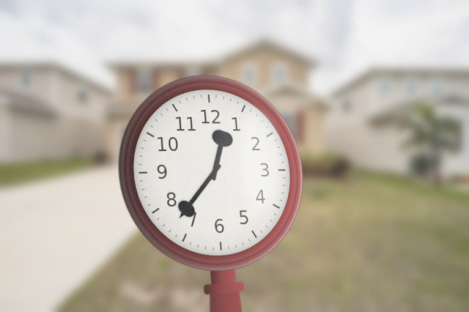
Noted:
12,37
